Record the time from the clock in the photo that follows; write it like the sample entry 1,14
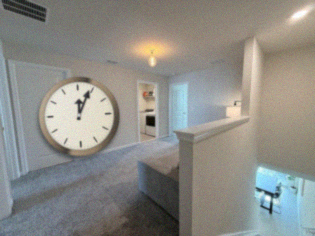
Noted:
12,04
